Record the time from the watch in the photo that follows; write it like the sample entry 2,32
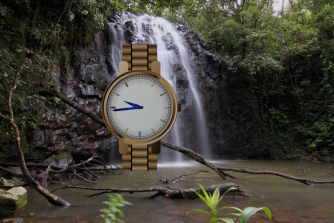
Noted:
9,44
